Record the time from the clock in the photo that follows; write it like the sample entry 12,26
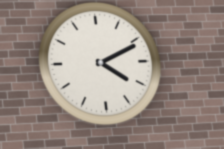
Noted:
4,11
